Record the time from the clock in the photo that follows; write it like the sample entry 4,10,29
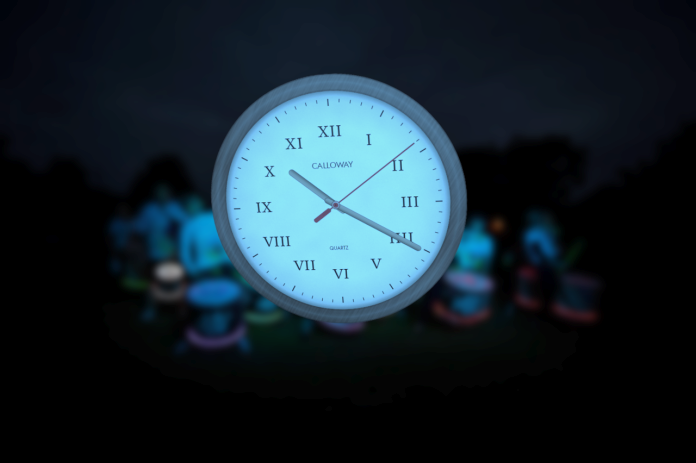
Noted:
10,20,09
